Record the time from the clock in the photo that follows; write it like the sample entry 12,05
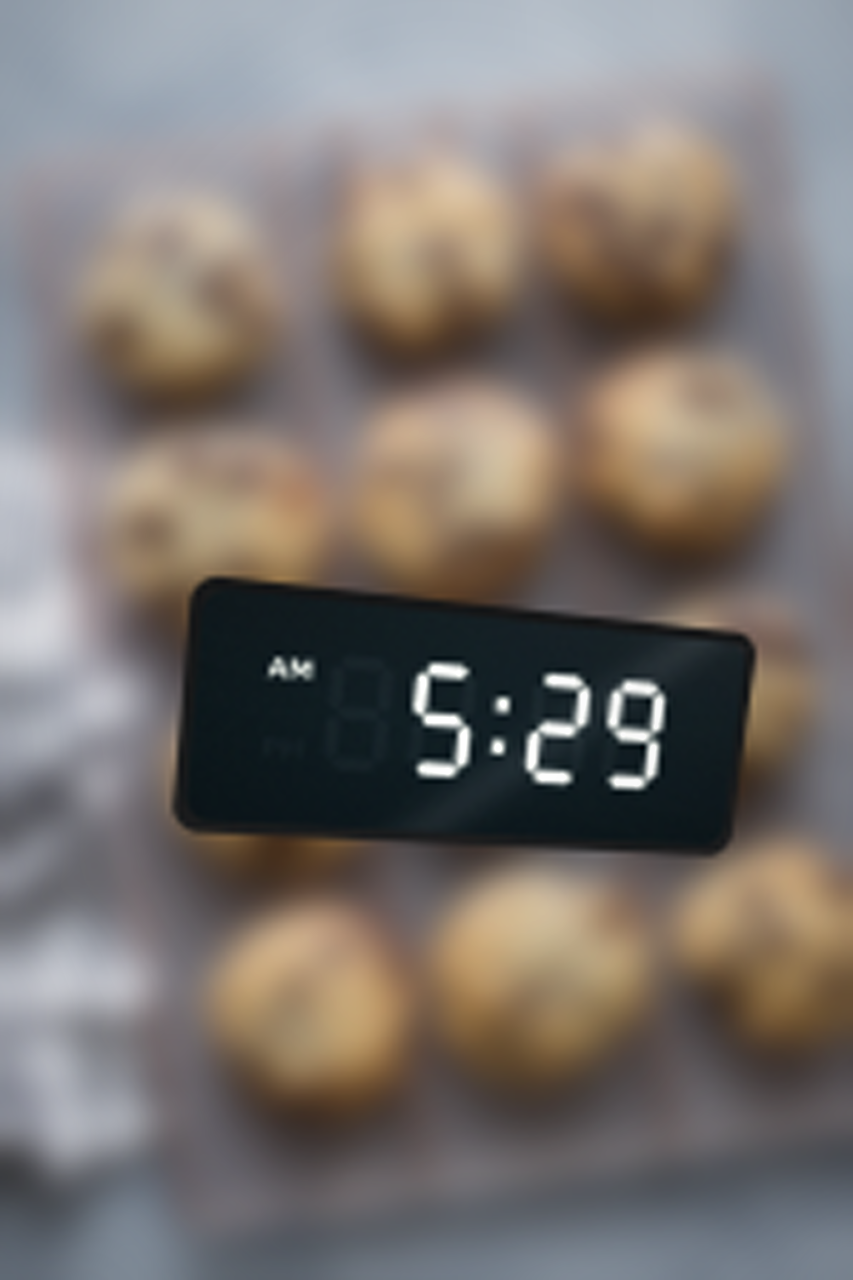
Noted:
5,29
